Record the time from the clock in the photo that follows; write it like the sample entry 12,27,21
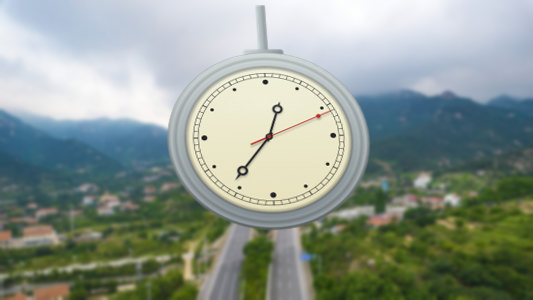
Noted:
12,36,11
